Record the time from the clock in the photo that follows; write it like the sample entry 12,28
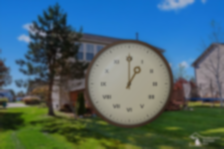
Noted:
1,00
